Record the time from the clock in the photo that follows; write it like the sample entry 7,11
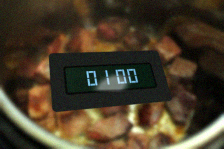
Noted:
1,00
